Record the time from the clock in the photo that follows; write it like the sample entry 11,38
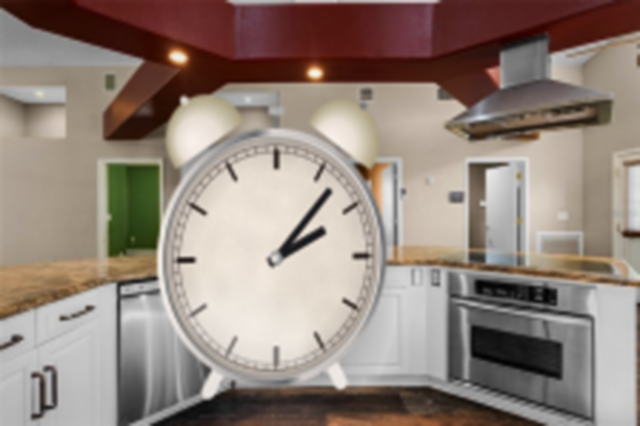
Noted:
2,07
